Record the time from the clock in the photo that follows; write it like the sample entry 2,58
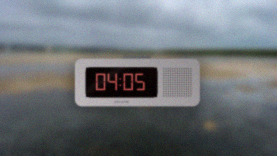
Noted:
4,05
